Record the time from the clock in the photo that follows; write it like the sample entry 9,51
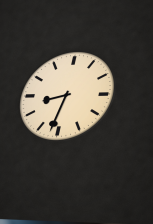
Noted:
8,32
